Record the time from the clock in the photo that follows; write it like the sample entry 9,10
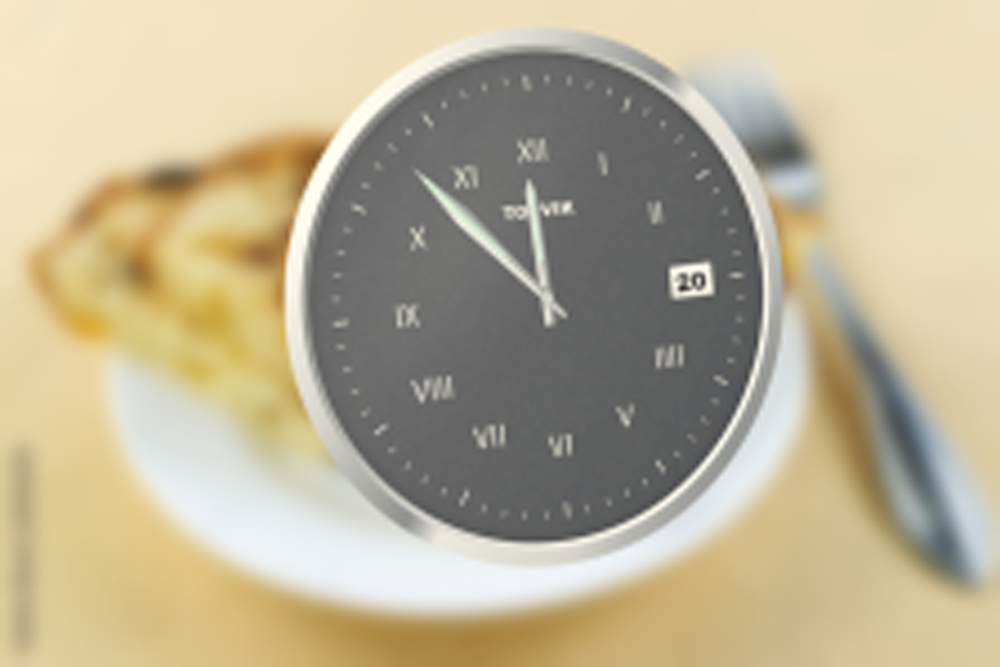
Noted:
11,53
